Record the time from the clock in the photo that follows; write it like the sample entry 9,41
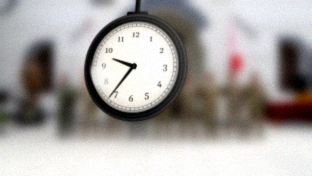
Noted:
9,36
